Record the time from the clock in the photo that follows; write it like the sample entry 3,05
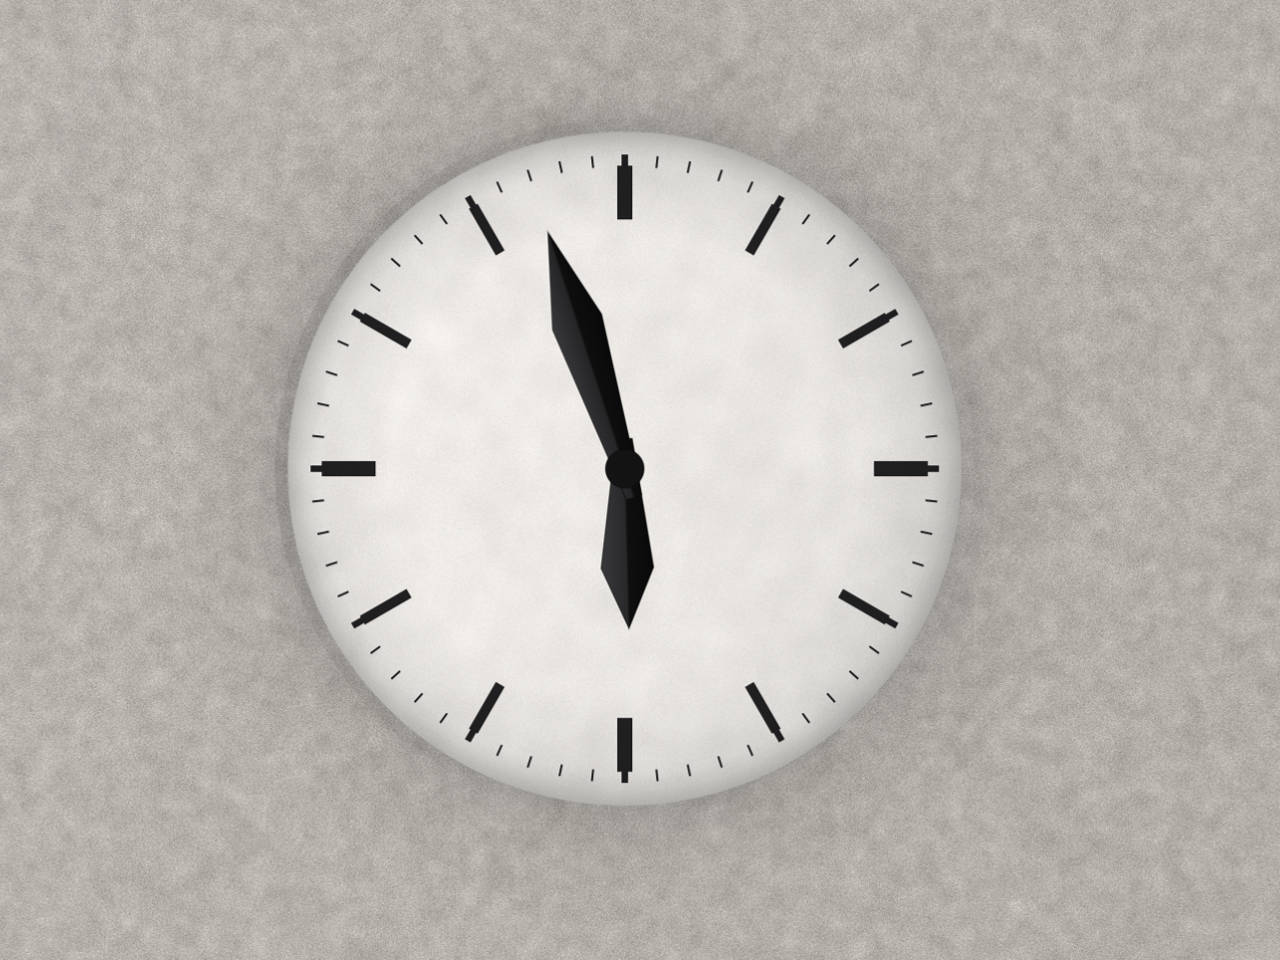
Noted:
5,57
